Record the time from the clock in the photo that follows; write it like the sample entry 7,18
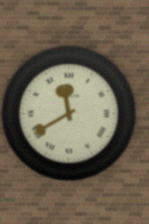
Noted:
11,40
